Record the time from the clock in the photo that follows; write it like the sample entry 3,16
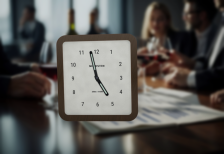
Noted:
4,58
